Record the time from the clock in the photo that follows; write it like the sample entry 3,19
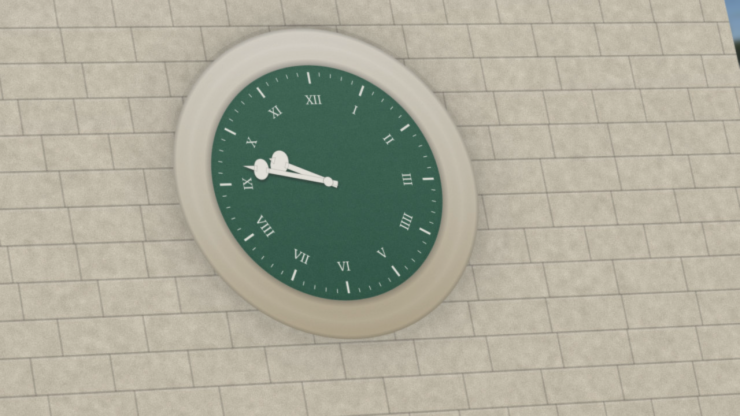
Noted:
9,47
